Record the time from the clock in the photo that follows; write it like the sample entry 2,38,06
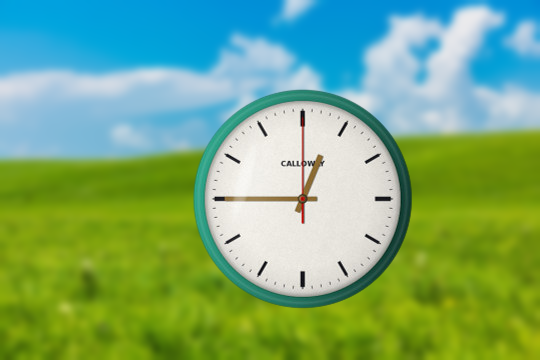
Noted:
12,45,00
